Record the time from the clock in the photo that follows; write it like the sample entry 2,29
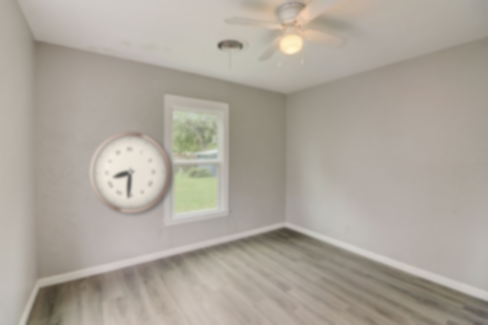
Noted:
8,31
